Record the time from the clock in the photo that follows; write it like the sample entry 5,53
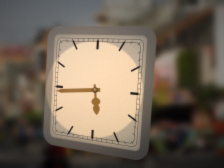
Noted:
5,44
